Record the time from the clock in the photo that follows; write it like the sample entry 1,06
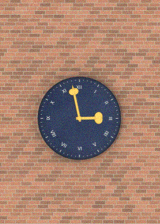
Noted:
2,58
